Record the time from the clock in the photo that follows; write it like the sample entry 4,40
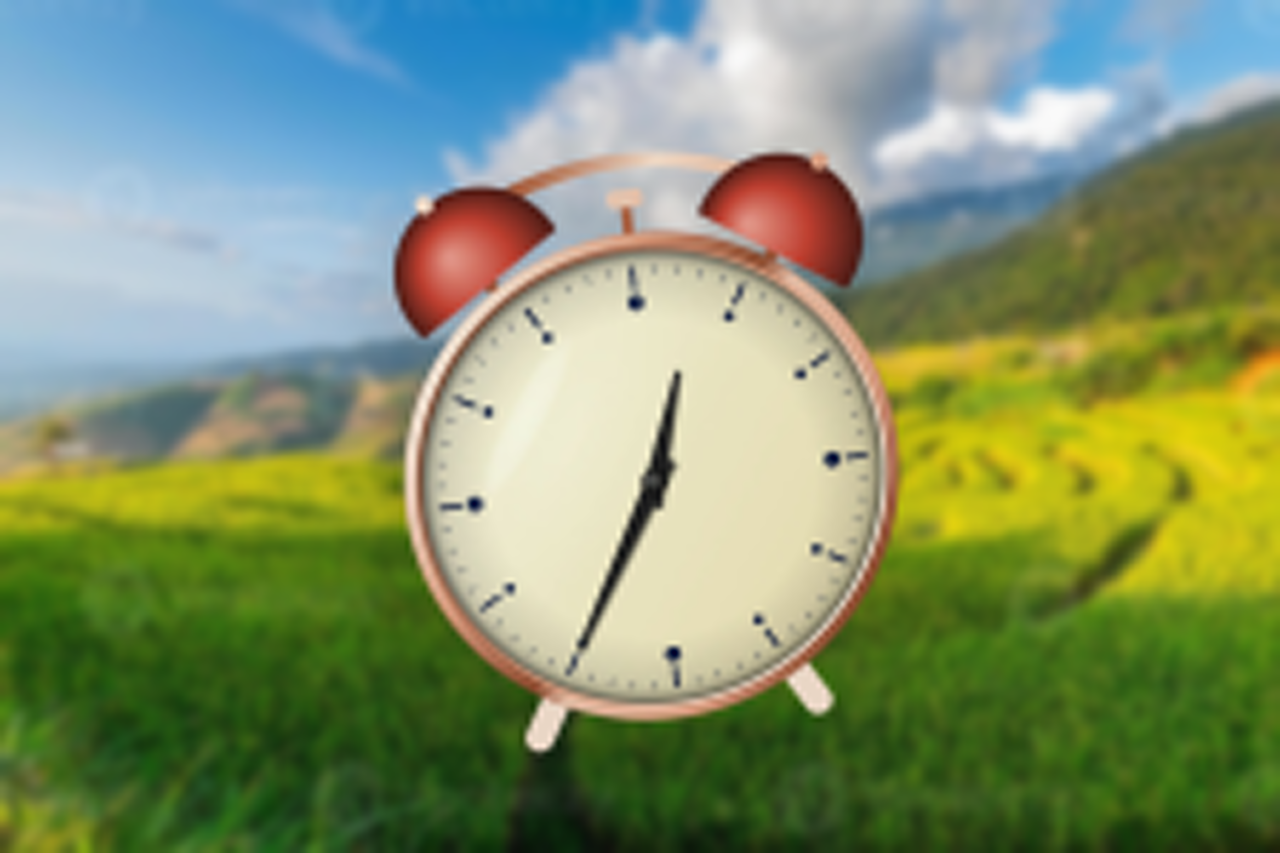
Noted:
12,35
